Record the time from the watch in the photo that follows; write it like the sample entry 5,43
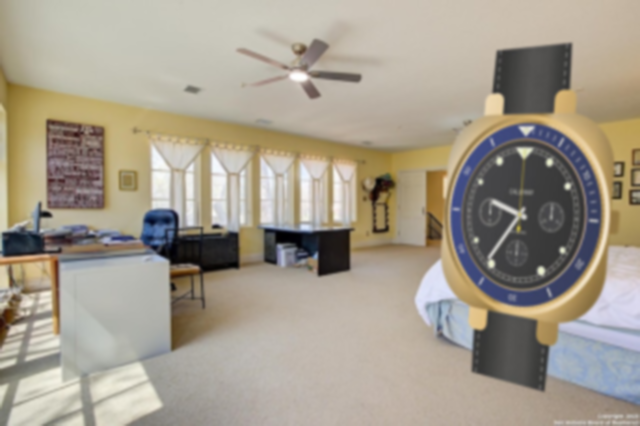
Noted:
9,36
